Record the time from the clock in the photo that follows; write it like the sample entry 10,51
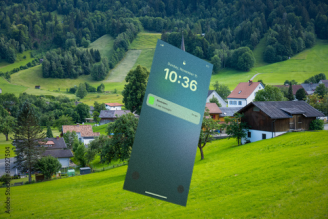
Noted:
10,36
